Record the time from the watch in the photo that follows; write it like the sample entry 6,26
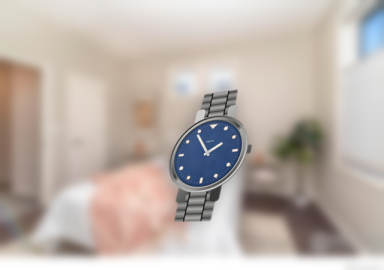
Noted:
1,54
